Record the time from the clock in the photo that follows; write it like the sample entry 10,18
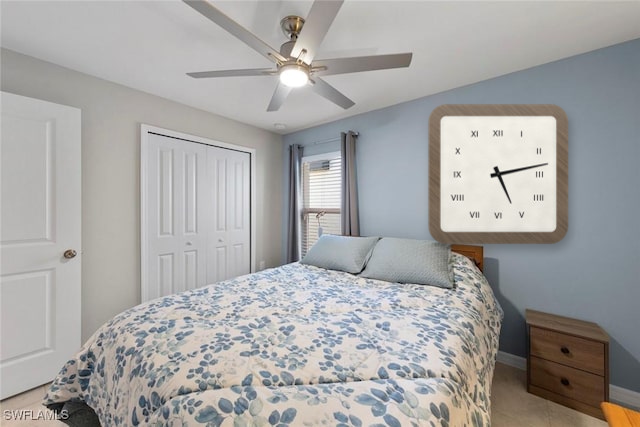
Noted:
5,13
